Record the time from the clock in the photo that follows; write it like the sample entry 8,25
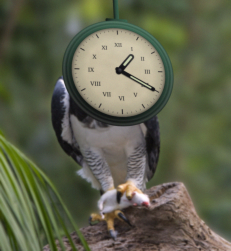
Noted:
1,20
